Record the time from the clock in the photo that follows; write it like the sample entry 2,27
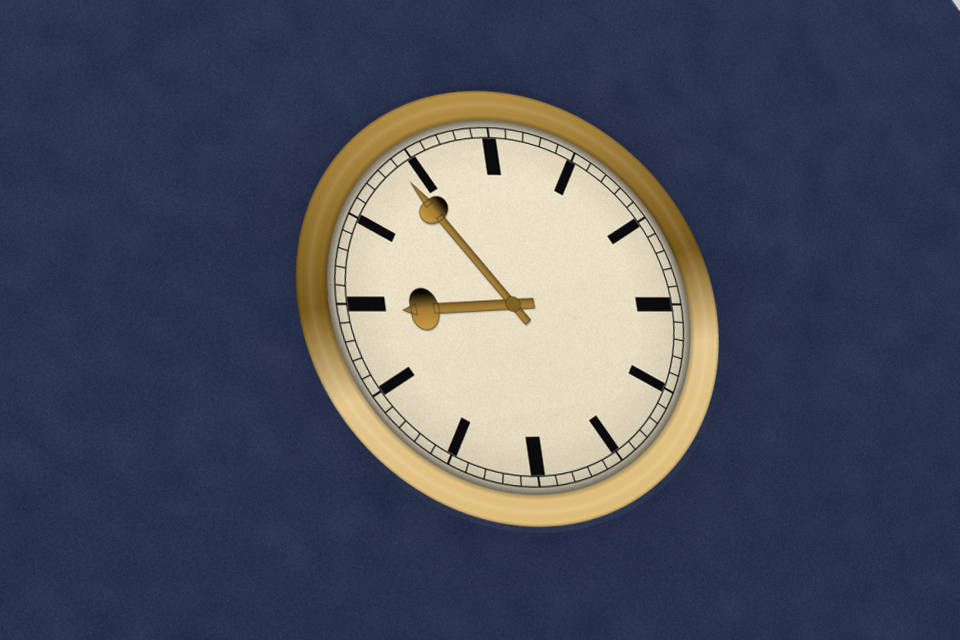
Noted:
8,54
